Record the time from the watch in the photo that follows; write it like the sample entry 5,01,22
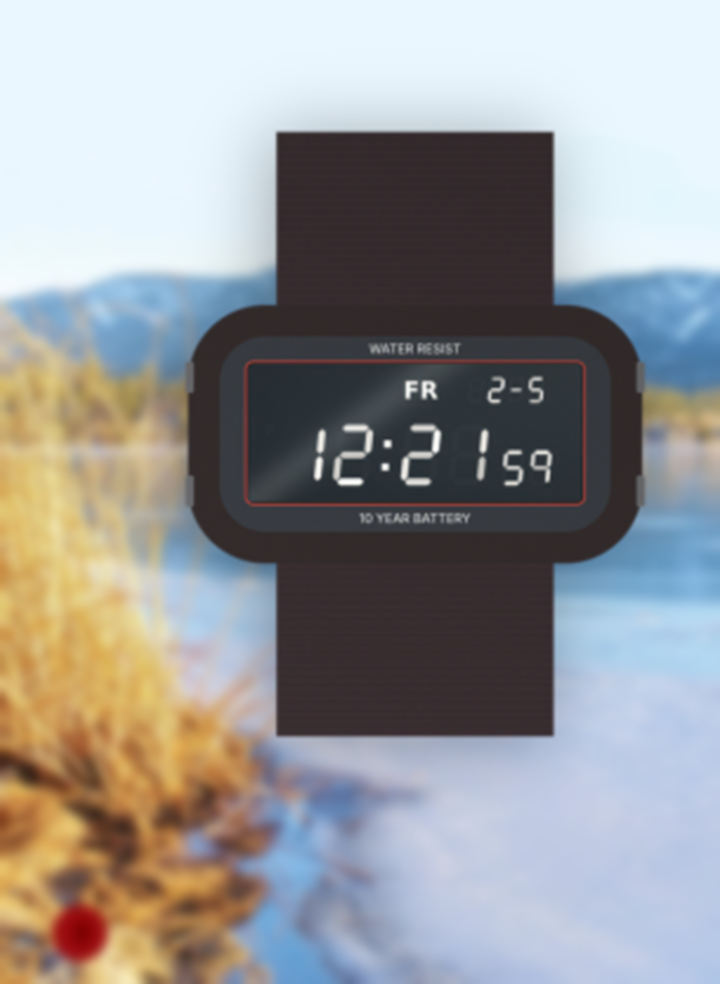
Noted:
12,21,59
